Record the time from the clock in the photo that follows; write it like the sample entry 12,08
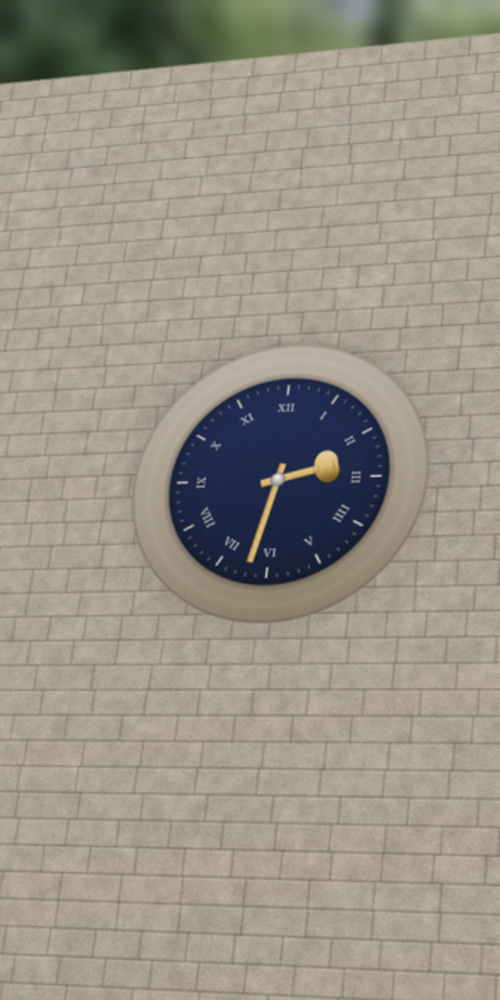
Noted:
2,32
